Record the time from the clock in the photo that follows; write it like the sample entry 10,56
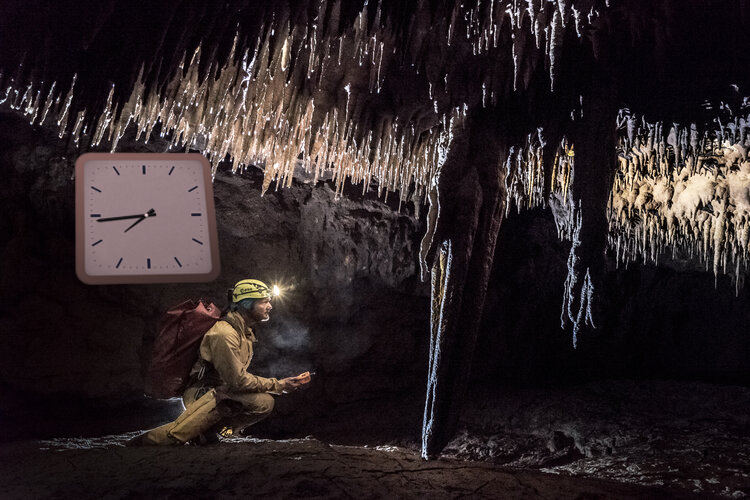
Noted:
7,44
